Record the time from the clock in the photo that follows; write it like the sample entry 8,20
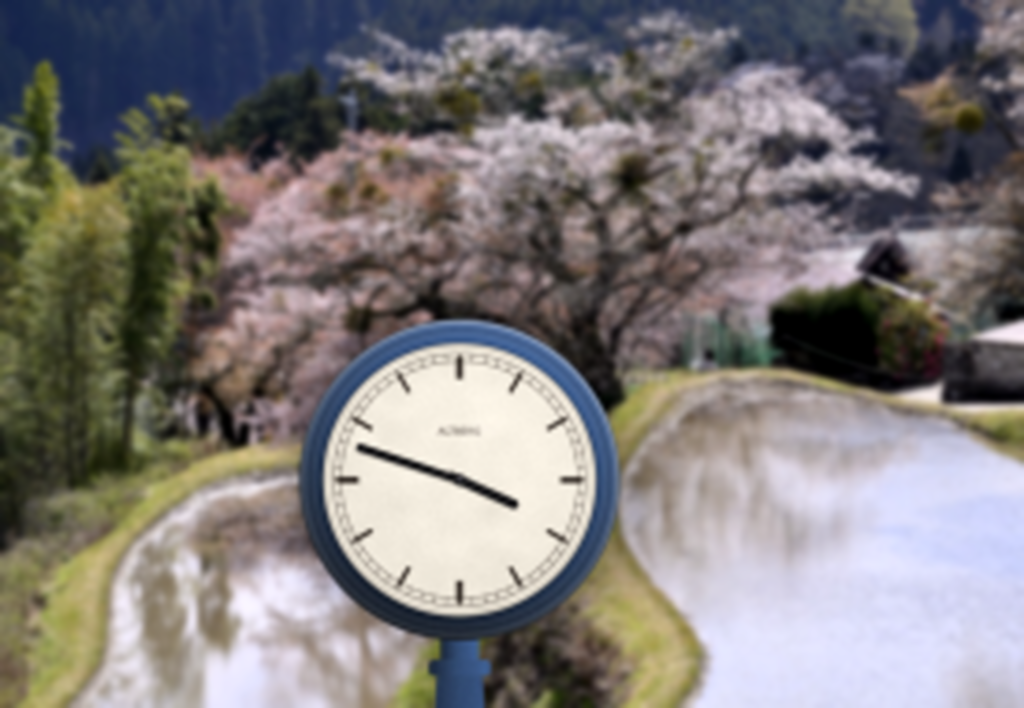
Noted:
3,48
